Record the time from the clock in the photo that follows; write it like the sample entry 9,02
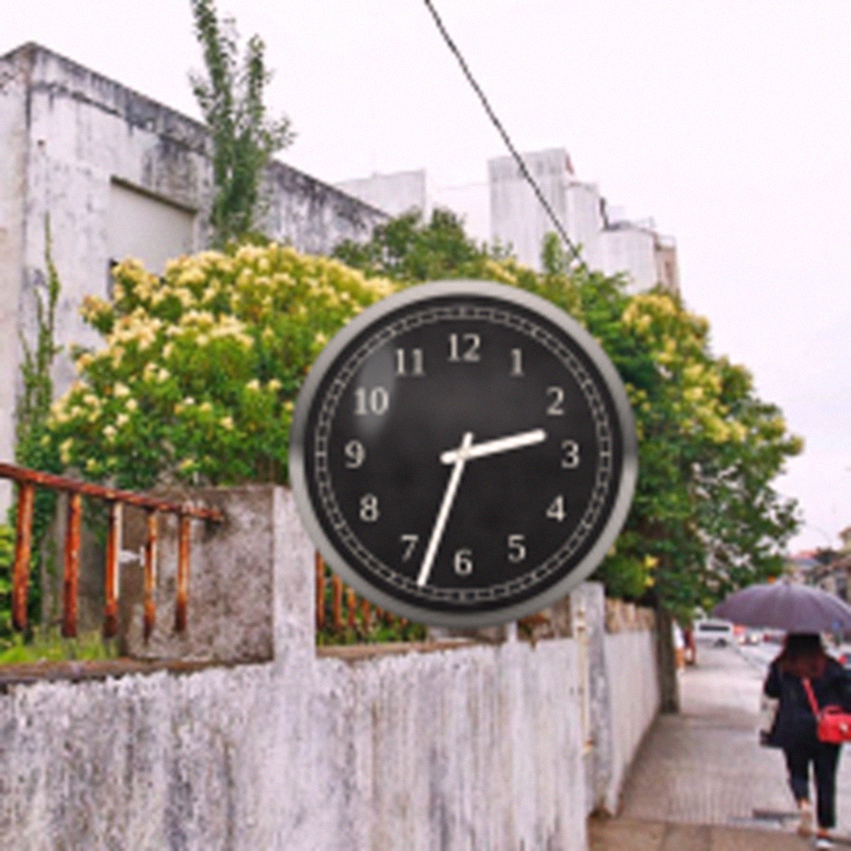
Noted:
2,33
